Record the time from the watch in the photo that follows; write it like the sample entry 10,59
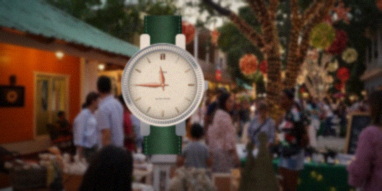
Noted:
11,45
